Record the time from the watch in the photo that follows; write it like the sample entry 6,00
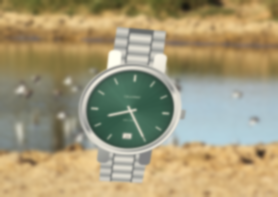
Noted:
8,25
